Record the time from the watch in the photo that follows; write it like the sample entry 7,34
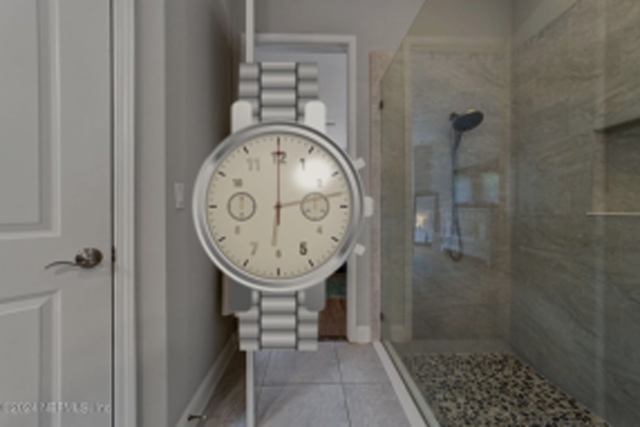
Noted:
6,13
